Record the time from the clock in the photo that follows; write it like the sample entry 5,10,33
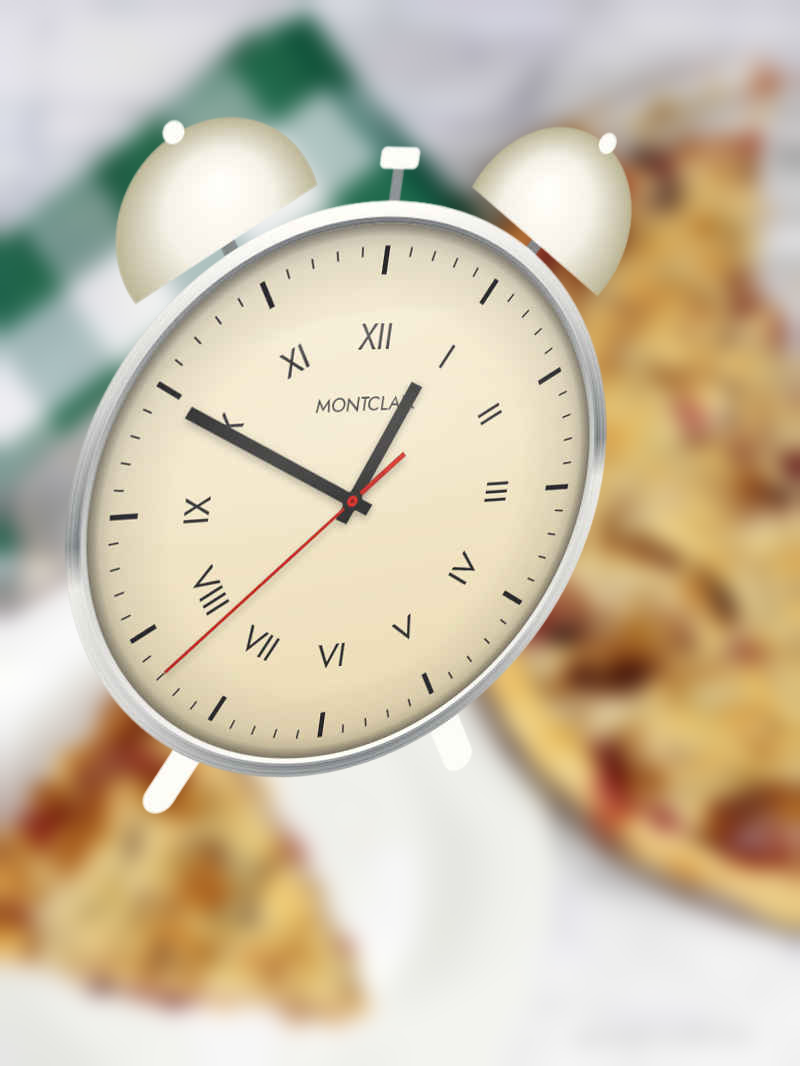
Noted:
12,49,38
